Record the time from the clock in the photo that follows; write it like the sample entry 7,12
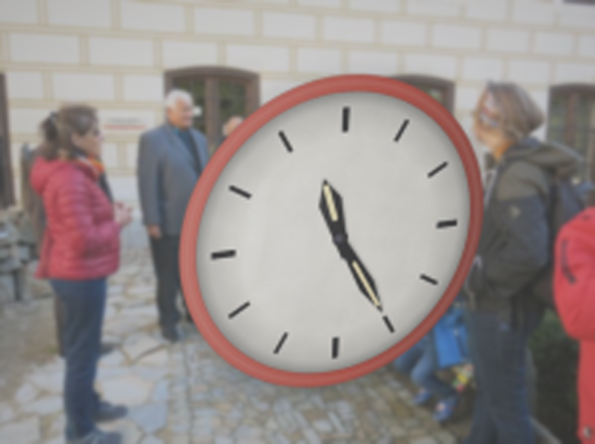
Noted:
11,25
